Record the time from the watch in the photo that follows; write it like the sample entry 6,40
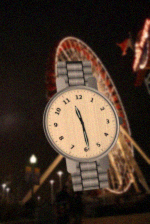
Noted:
11,29
